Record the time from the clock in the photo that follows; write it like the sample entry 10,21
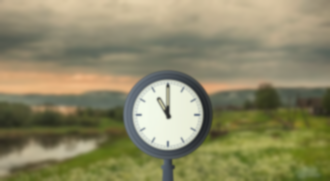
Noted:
11,00
